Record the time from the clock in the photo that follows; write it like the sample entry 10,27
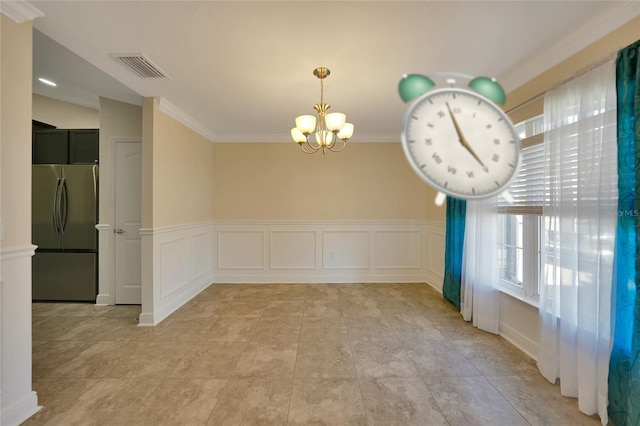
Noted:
4,58
